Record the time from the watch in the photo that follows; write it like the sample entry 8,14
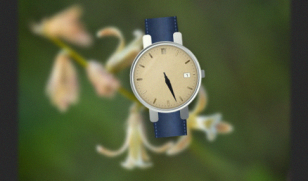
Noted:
5,27
